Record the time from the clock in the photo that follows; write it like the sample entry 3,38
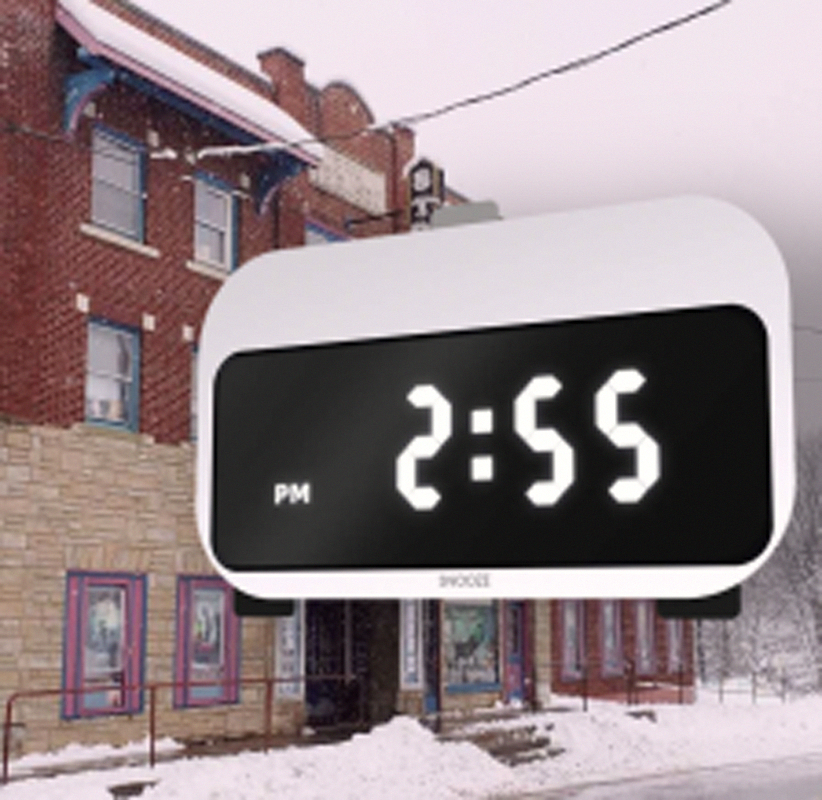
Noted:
2,55
